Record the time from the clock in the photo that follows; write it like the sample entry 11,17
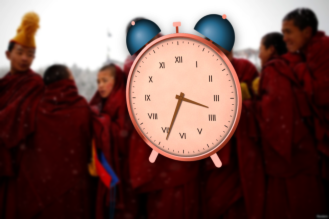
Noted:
3,34
